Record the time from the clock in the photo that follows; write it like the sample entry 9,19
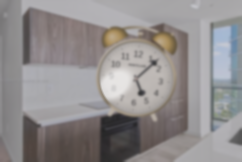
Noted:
5,07
